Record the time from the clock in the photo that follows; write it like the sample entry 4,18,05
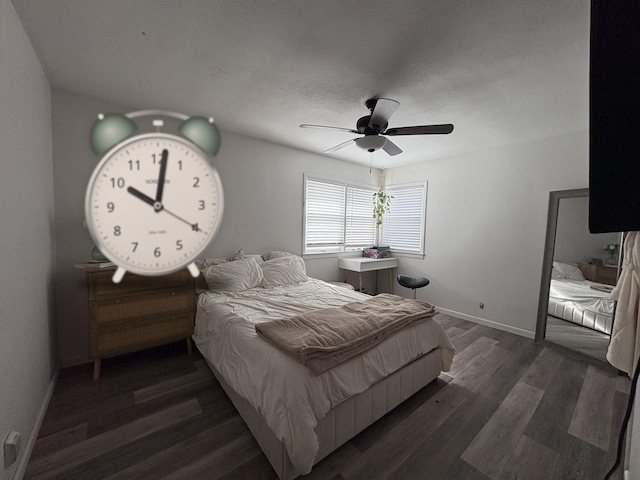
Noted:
10,01,20
